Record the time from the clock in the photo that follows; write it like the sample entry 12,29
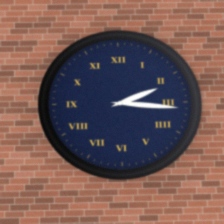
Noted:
2,16
